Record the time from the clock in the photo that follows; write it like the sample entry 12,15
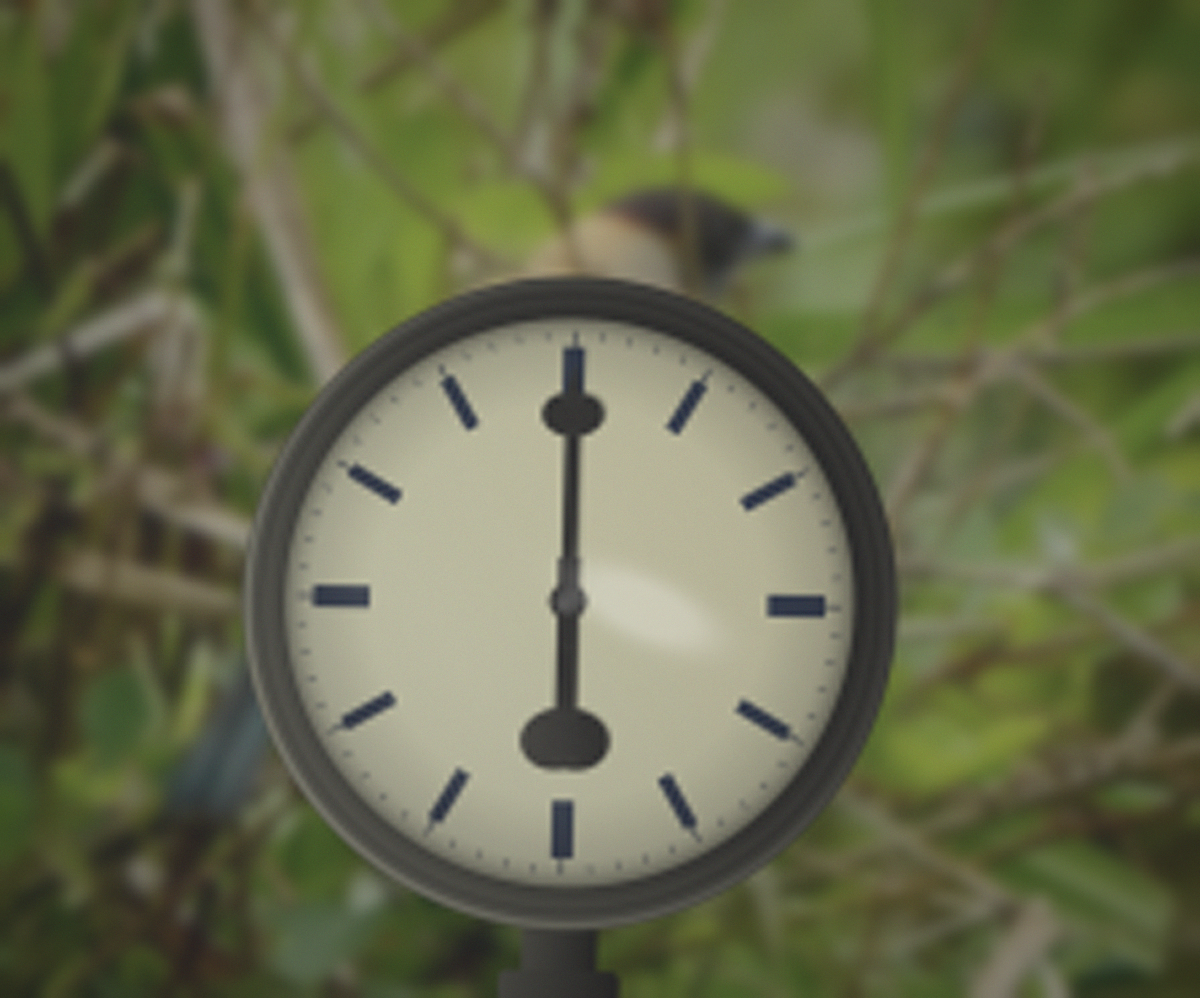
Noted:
6,00
